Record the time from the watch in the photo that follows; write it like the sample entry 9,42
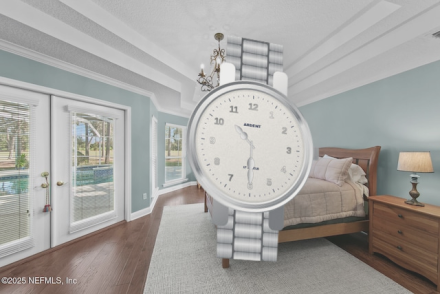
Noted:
10,30
